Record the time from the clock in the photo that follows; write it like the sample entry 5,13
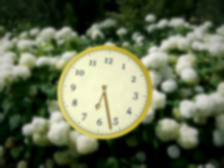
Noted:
6,27
